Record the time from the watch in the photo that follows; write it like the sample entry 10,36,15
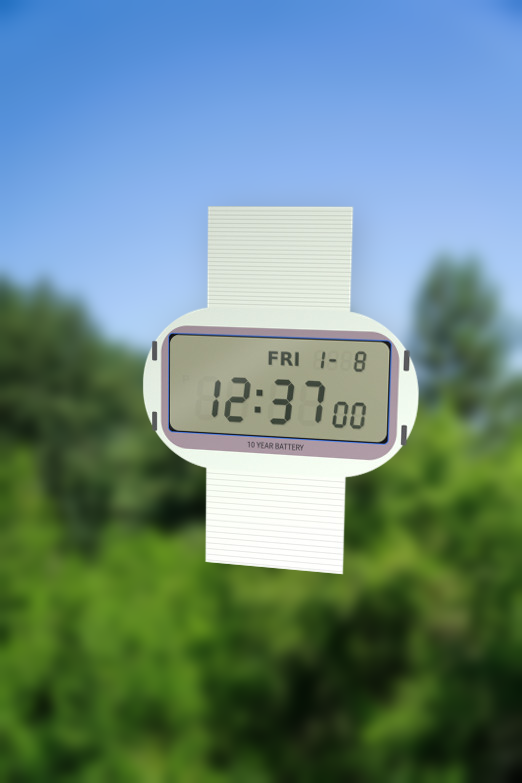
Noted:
12,37,00
